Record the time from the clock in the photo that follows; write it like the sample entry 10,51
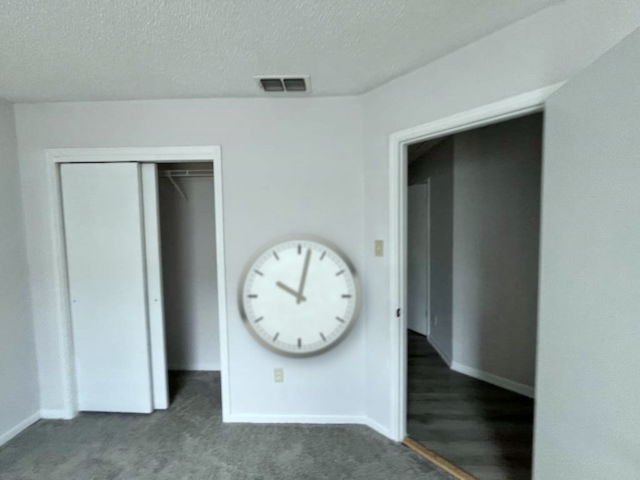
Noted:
10,02
